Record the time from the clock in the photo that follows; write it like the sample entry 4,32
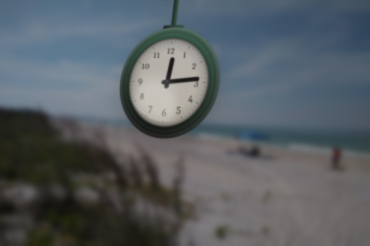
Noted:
12,14
